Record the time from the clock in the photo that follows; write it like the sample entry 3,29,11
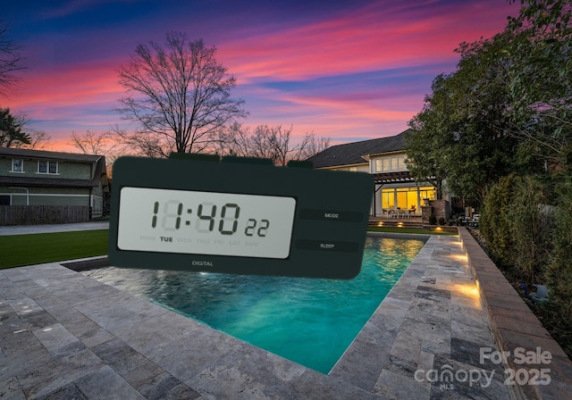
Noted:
11,40,22
